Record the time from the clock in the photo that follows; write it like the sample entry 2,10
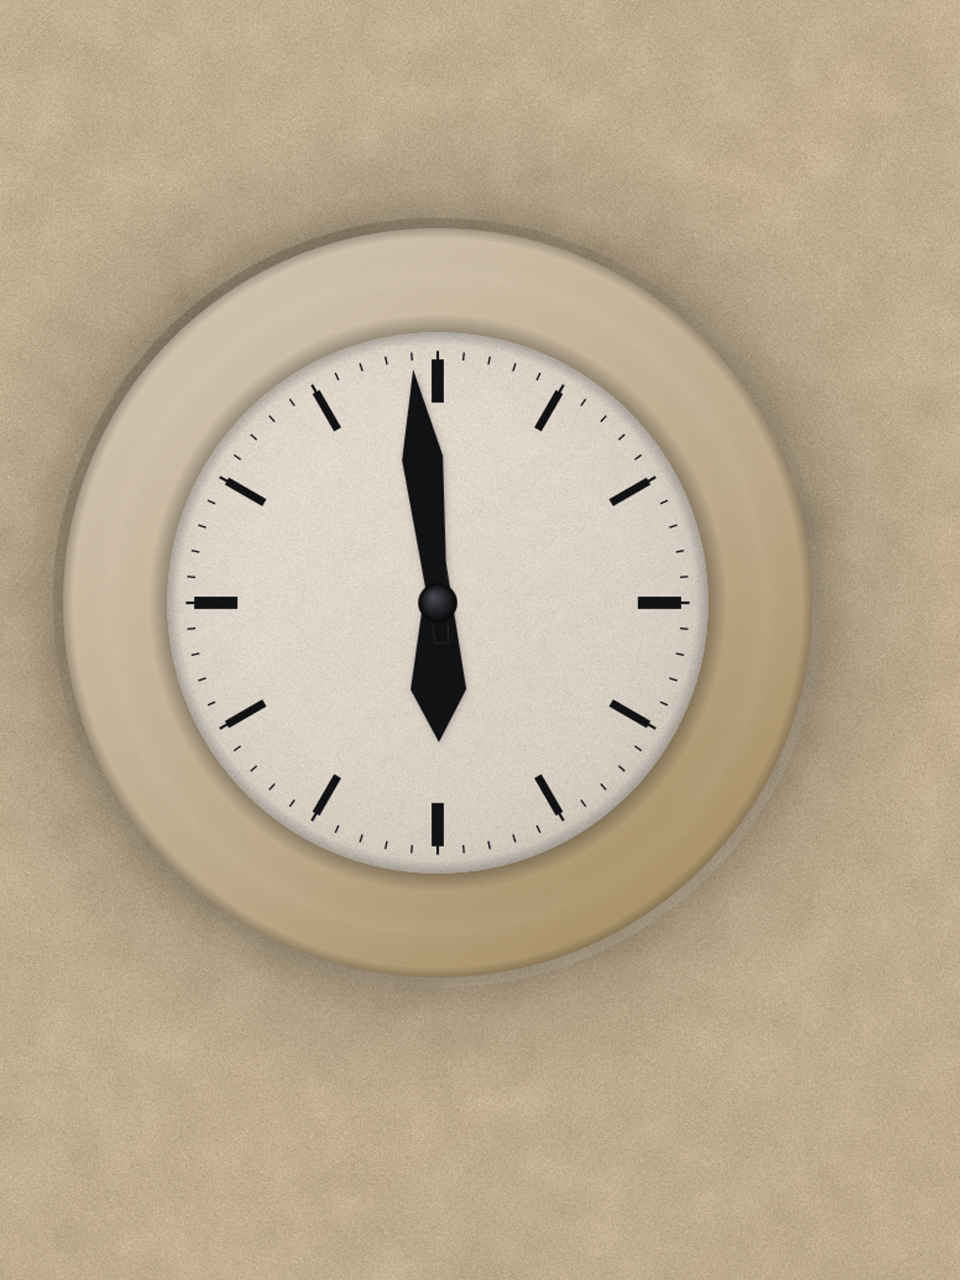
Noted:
5,59
